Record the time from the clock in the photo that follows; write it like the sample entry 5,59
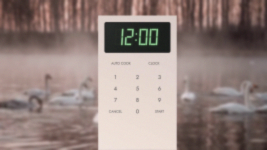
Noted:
12,00
